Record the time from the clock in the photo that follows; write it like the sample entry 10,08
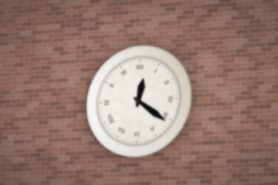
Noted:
12,21
